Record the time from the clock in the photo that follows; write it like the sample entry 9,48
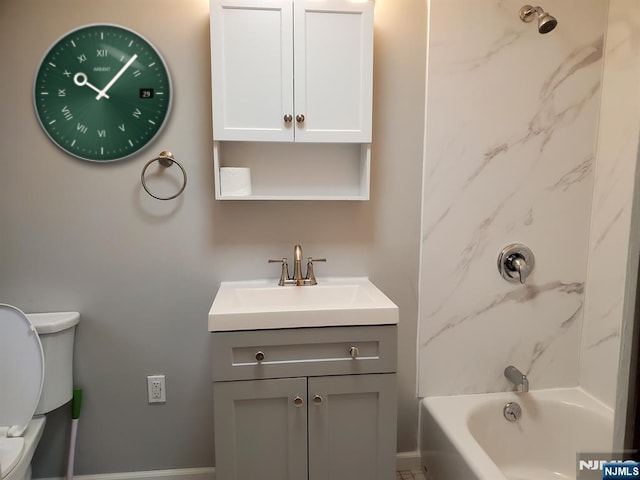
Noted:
10,07
